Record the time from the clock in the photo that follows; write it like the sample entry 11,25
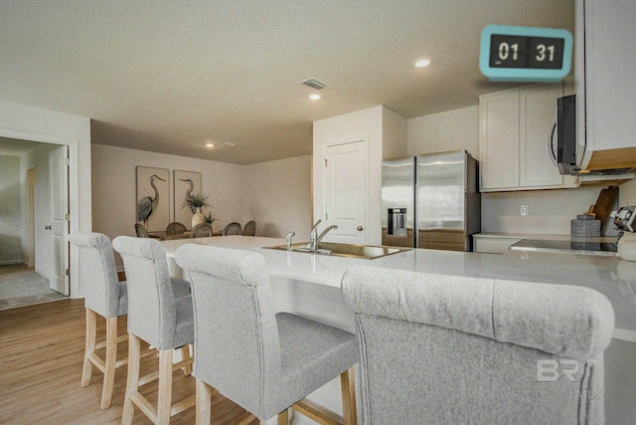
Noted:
1,31
